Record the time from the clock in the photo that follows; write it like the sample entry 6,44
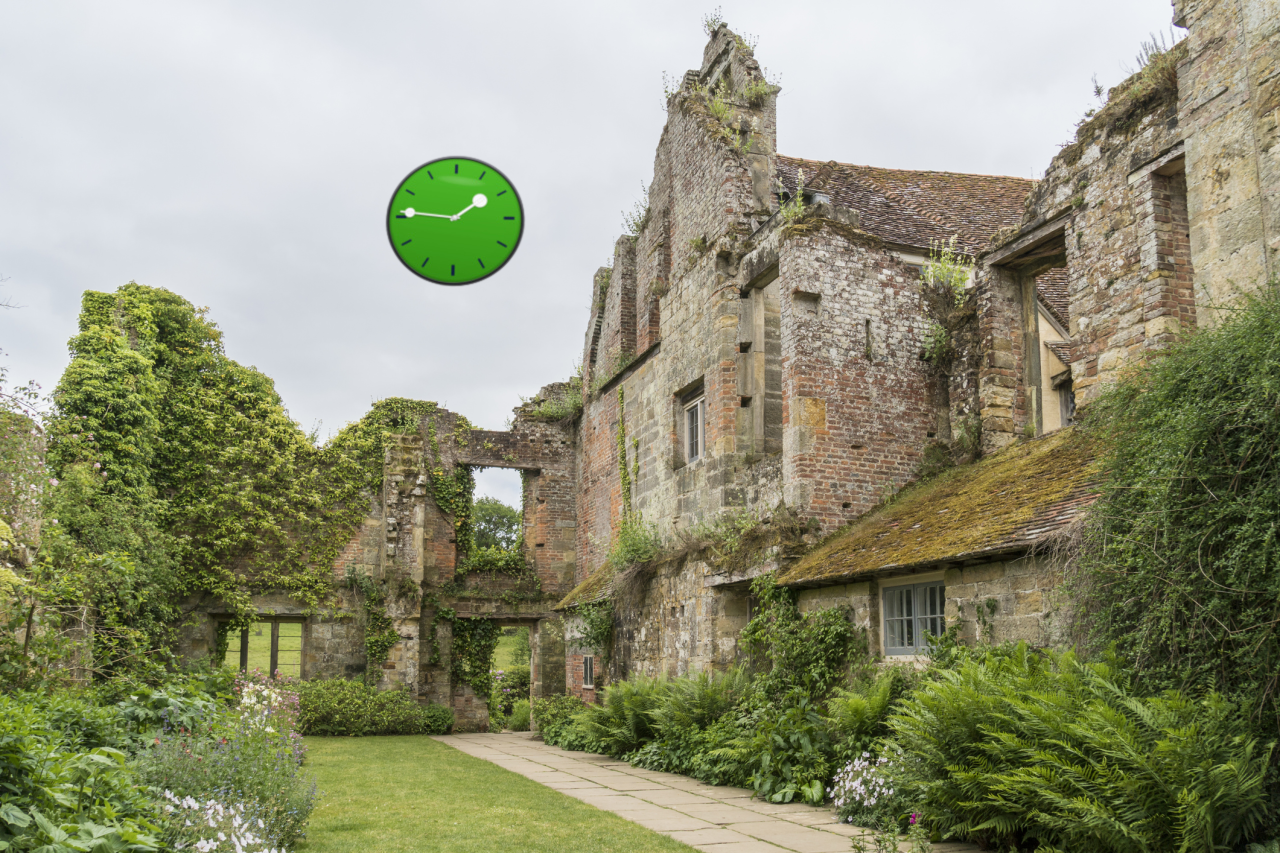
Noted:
1,46
